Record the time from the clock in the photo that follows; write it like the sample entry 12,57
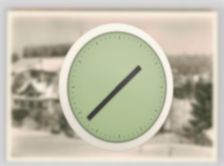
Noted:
1,38
